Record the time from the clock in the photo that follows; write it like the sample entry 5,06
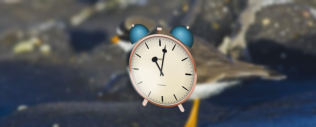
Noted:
11,02
